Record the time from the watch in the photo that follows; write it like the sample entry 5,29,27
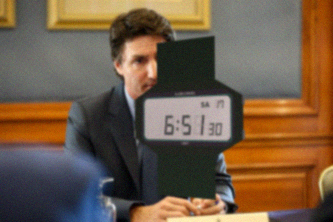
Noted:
6,51,30
